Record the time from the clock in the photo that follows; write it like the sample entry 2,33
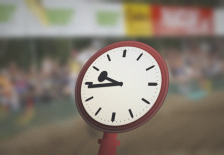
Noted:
9,44
